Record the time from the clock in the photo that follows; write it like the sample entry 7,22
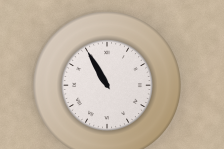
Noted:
10,55
